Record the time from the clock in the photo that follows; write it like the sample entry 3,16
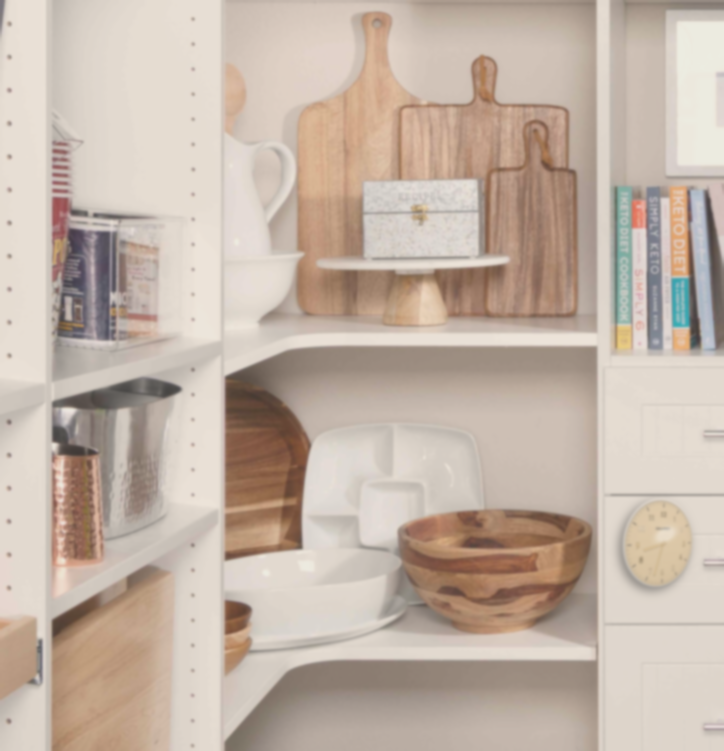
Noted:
8,33
